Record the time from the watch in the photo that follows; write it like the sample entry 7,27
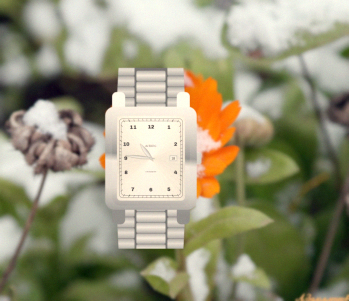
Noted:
10,46
